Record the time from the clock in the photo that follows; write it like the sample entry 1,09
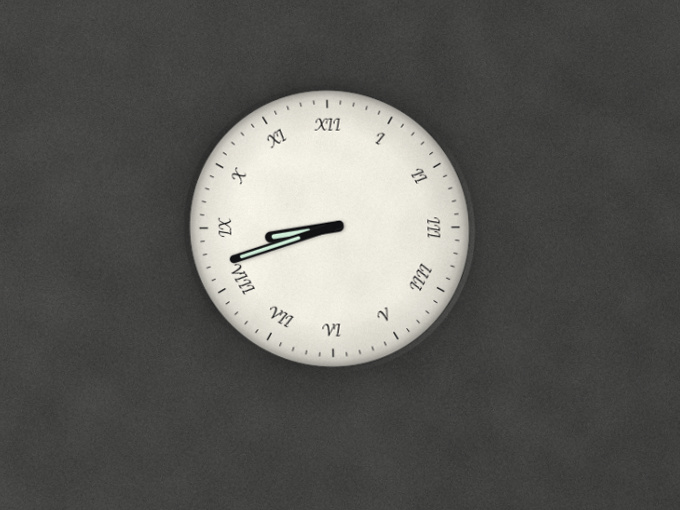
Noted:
8,42
